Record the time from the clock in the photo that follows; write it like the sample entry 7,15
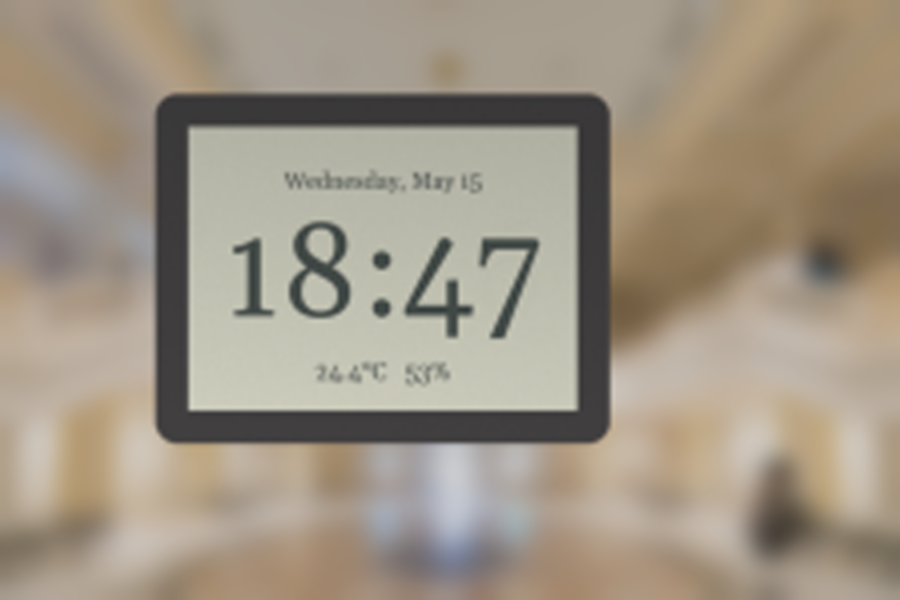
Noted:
18,47
